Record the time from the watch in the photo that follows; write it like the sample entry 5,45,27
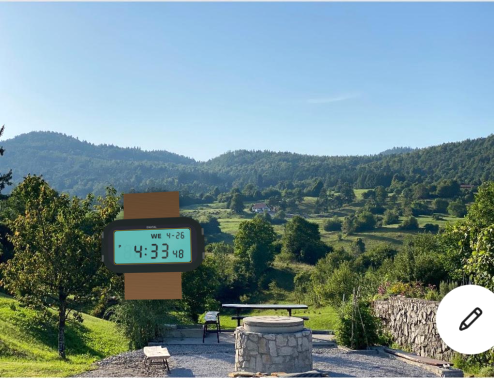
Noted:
4,33,48
